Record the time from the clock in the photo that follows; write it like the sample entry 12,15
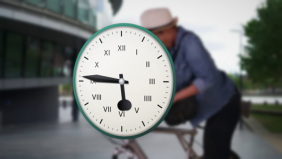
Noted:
5,46
